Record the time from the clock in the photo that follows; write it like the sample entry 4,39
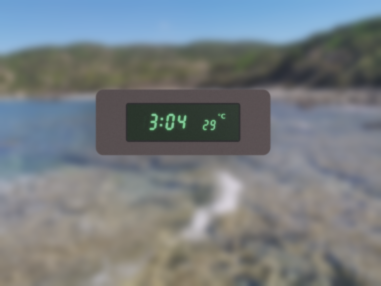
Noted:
3,04
